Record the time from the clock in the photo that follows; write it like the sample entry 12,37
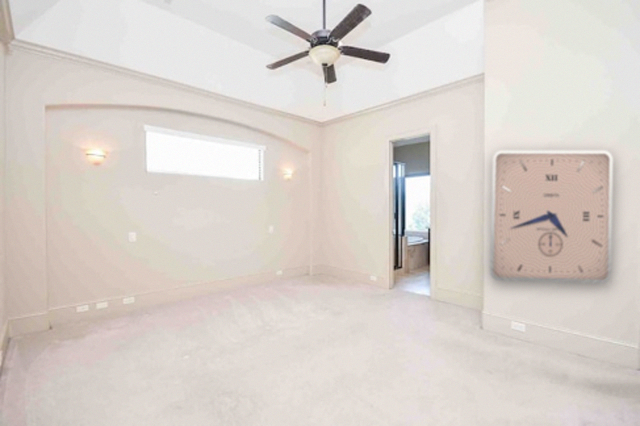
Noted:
4,42
